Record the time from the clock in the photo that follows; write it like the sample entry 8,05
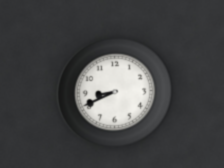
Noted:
8,41
